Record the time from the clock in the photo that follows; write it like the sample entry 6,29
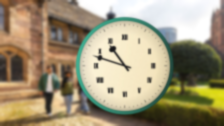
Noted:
10,48
